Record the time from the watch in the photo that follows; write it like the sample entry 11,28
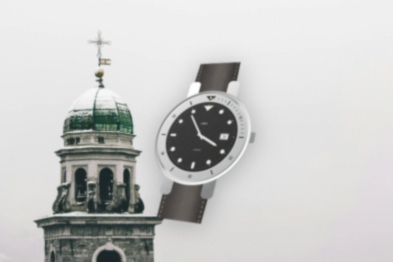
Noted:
3,54
